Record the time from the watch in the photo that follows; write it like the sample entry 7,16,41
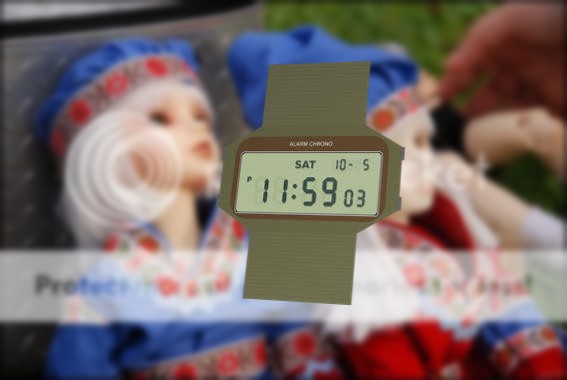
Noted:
11,59,03
